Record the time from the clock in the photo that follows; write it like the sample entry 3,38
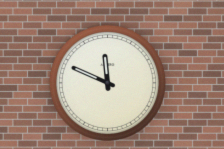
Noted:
11,49
